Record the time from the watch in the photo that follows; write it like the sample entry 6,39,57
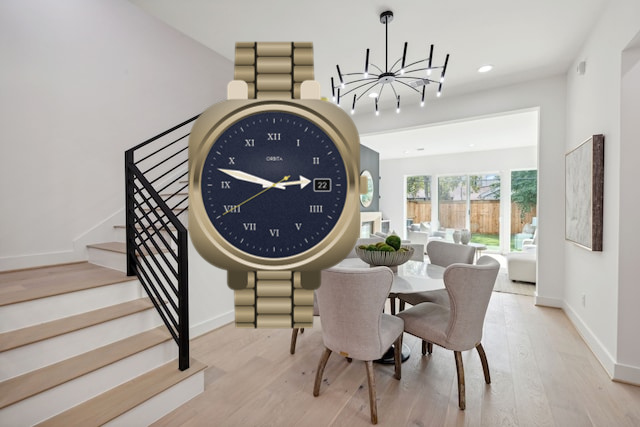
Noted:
2,47,40
